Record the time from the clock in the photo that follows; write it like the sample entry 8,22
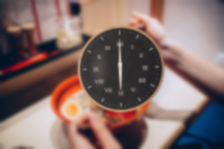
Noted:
6,00
